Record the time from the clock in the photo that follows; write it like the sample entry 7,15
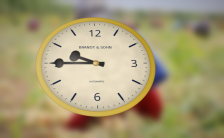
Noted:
9,45
